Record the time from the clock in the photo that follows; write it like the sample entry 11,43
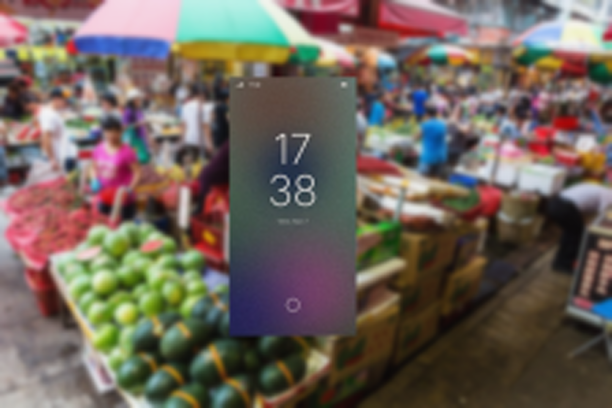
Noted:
17,38
